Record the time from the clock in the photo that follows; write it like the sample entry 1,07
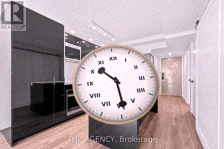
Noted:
10,29
